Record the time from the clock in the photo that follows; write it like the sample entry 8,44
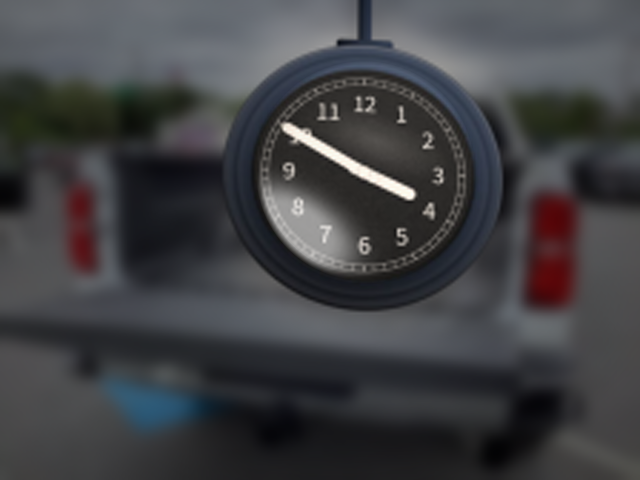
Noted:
3,50
